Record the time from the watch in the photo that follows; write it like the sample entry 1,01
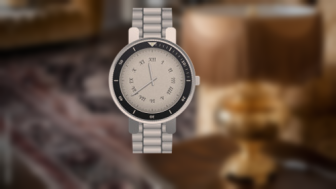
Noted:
11,39
